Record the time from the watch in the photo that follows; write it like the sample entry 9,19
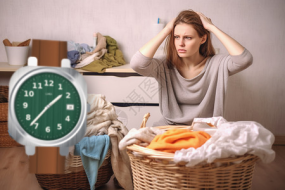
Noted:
1,37
